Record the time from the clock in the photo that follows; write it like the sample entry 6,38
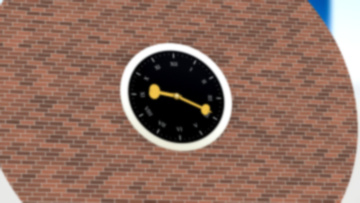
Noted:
9,19
